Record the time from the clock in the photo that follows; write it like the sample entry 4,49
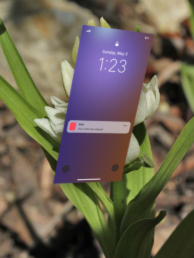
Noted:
1,23
